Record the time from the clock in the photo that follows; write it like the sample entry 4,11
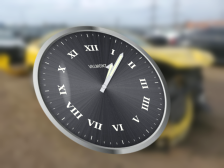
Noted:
1,07
